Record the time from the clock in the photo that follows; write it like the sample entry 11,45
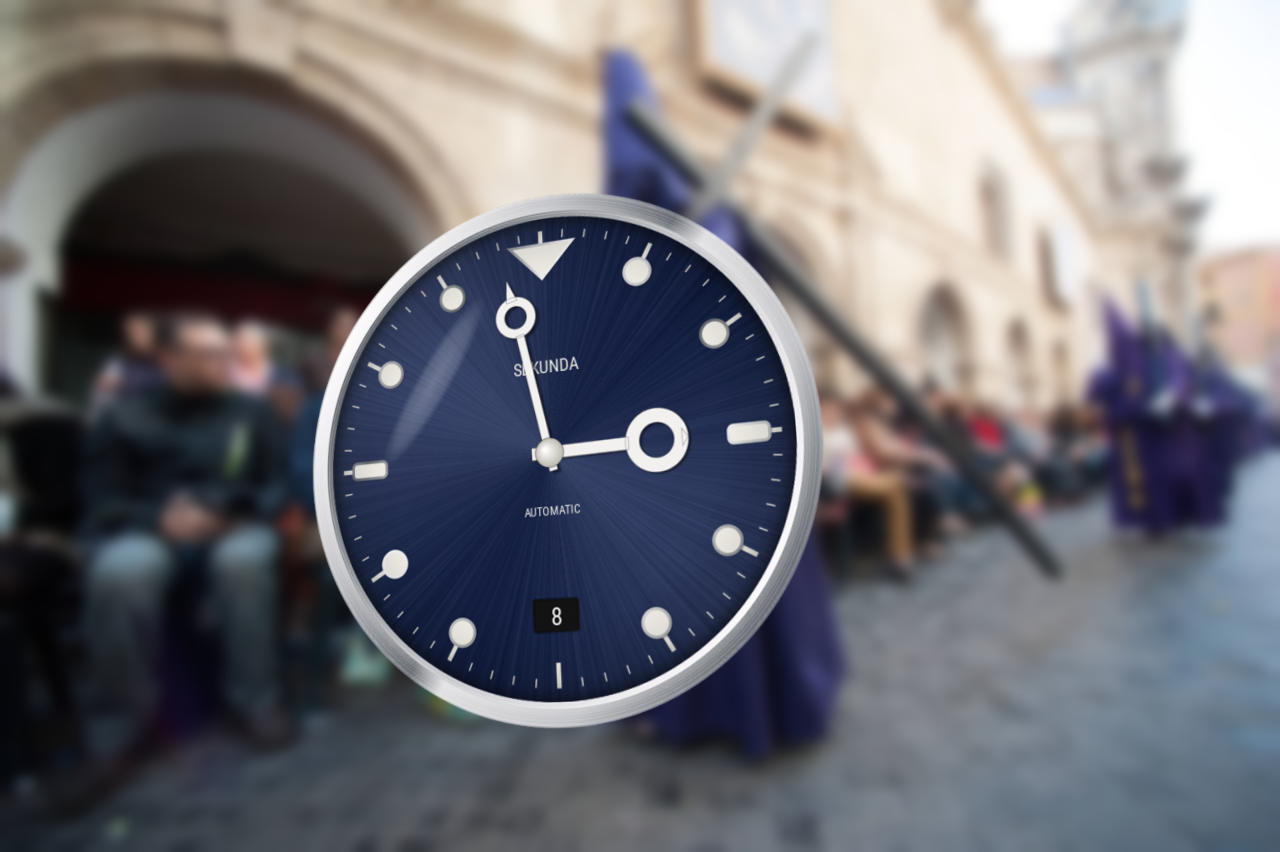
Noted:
2,58
